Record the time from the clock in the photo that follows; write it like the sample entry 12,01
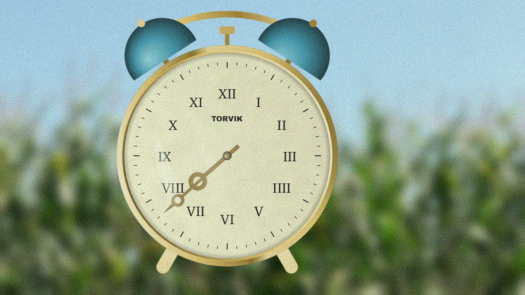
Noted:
7,38
